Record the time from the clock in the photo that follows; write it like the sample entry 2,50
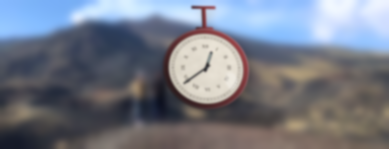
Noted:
12,39
